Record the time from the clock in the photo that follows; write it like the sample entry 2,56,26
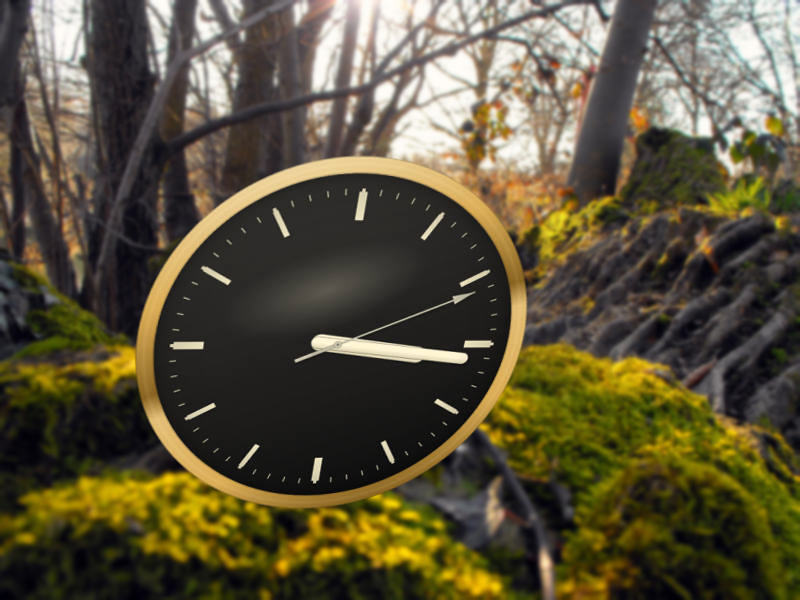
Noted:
3,16,11
